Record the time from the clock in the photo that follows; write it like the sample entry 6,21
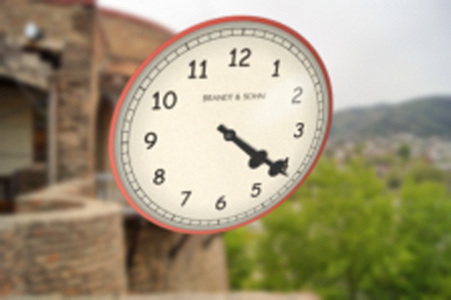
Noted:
4,21
